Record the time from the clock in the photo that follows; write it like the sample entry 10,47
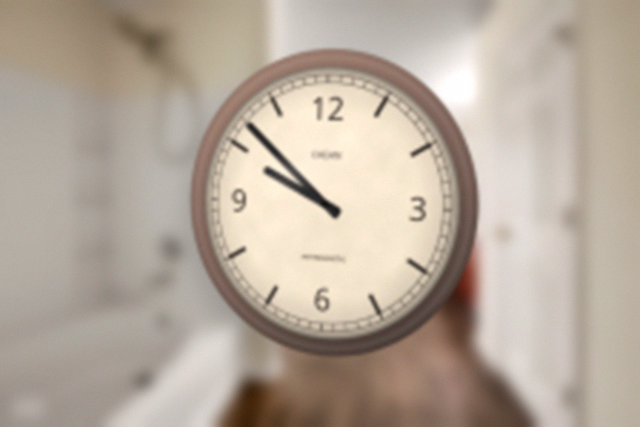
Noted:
9,52
